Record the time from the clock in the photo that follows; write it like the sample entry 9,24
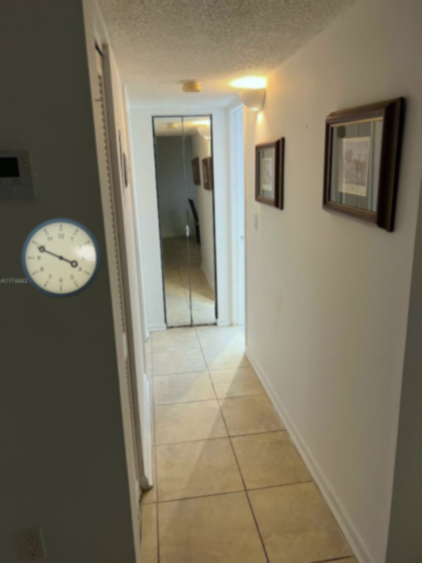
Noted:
3,49
